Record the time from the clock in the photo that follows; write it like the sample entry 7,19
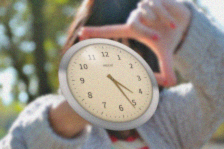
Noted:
4,26
